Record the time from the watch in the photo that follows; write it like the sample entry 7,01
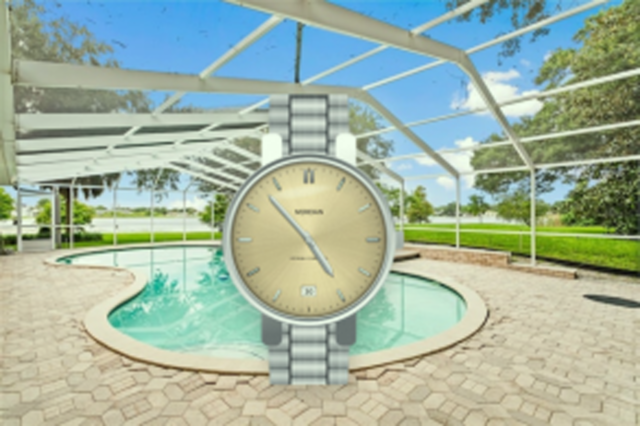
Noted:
4,53
